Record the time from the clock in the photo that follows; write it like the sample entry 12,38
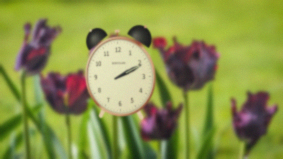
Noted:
2,11
